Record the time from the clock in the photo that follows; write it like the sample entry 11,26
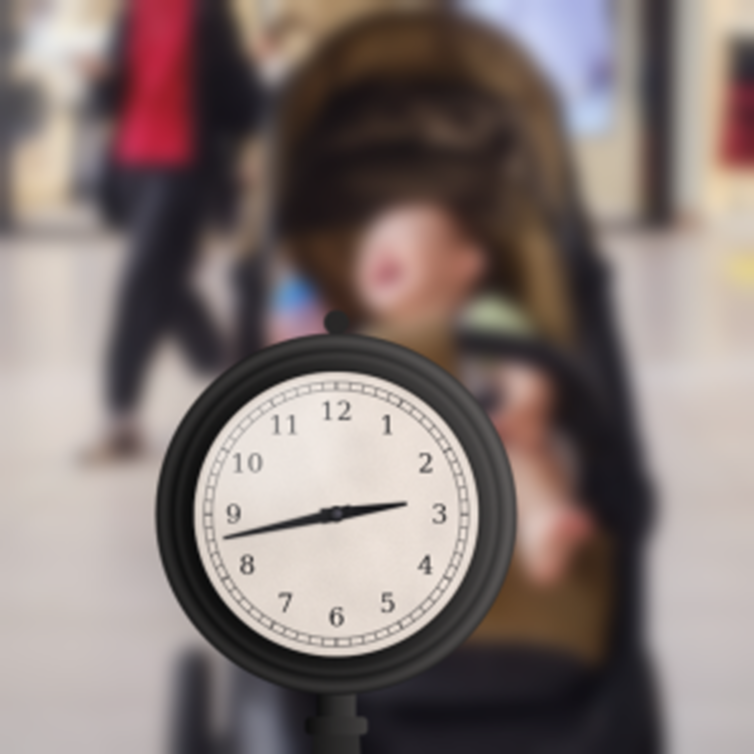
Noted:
2,43
